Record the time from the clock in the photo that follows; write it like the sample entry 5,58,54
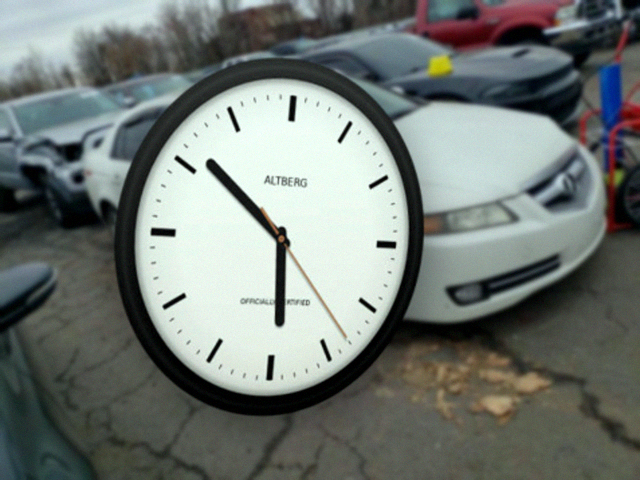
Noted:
5,51,23
